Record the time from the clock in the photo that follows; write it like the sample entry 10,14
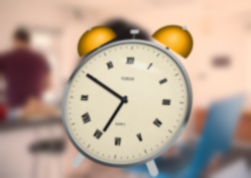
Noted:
6,50
